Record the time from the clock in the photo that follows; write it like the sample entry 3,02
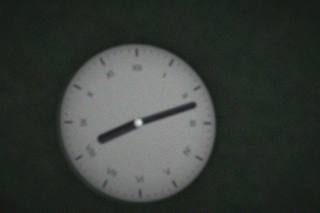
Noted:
8,12
